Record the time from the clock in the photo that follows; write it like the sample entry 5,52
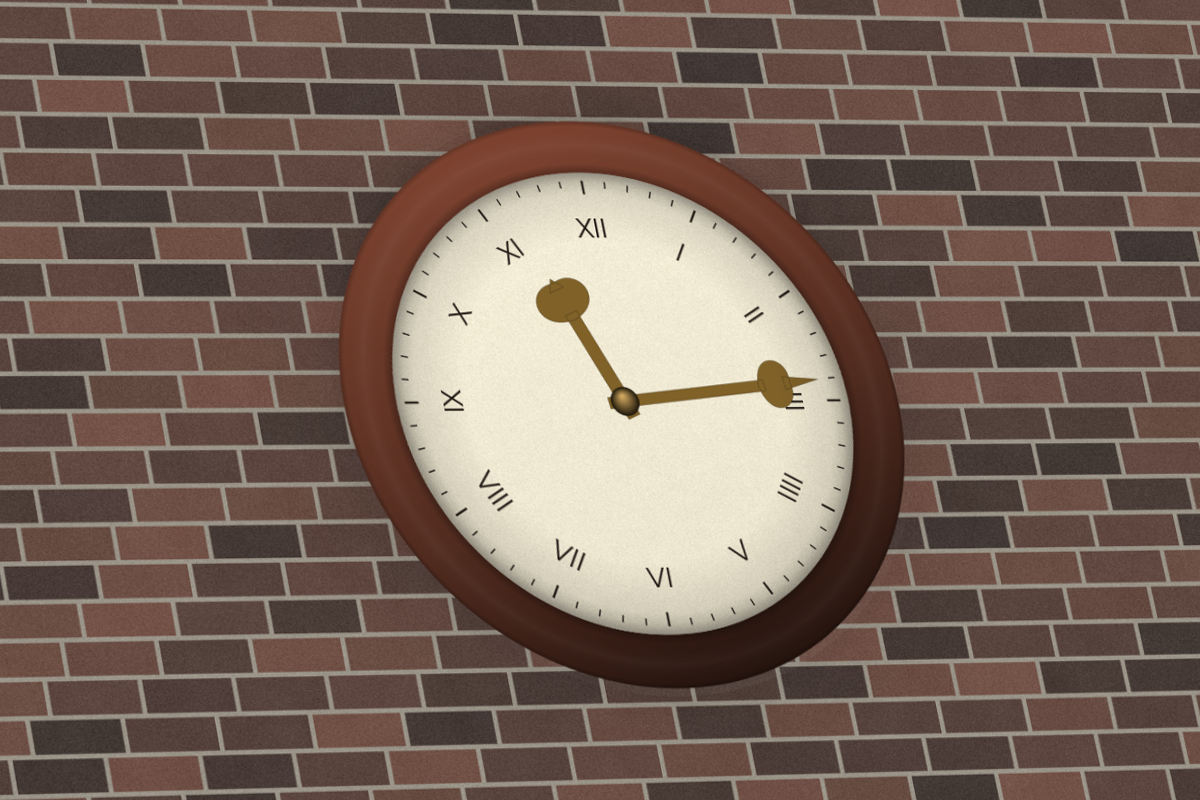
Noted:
11,14
